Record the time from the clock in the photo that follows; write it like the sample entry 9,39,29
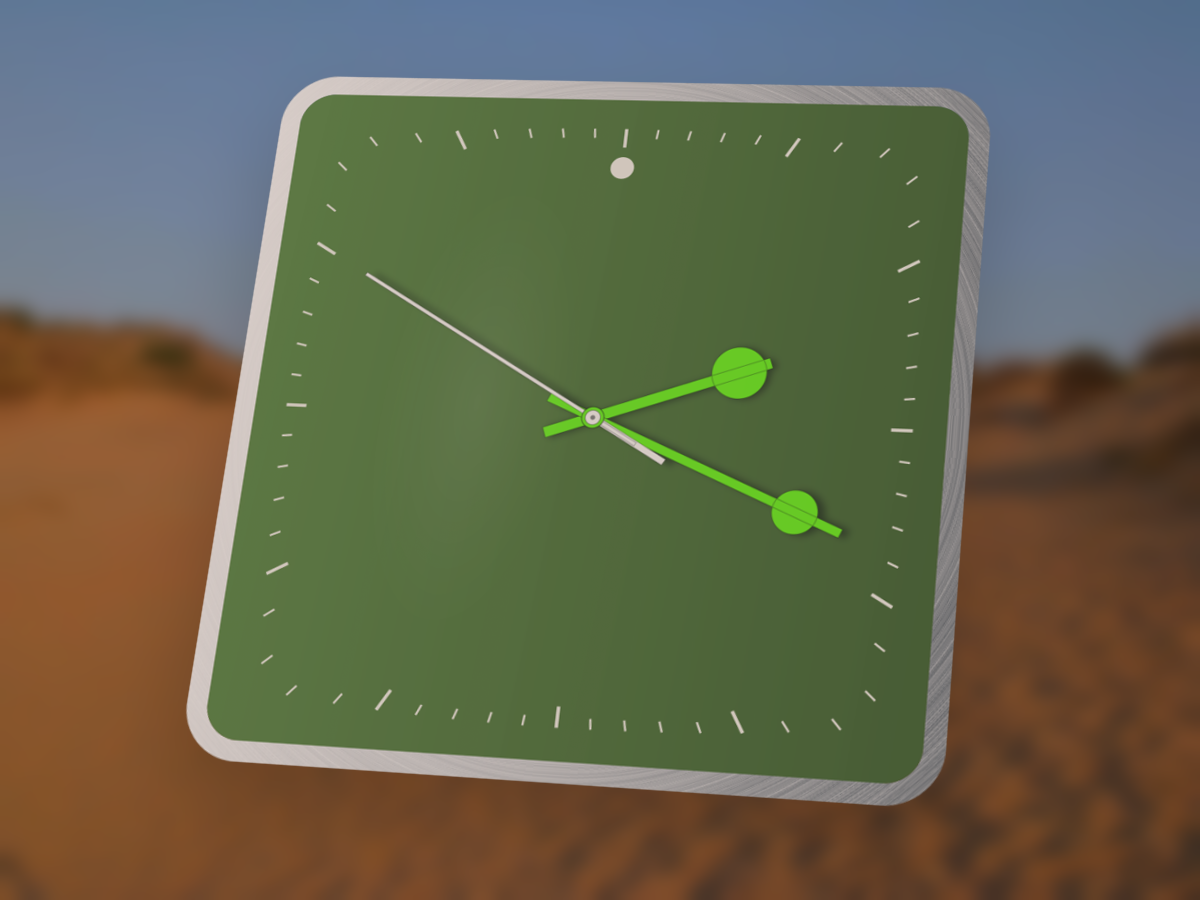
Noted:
2,18,50
